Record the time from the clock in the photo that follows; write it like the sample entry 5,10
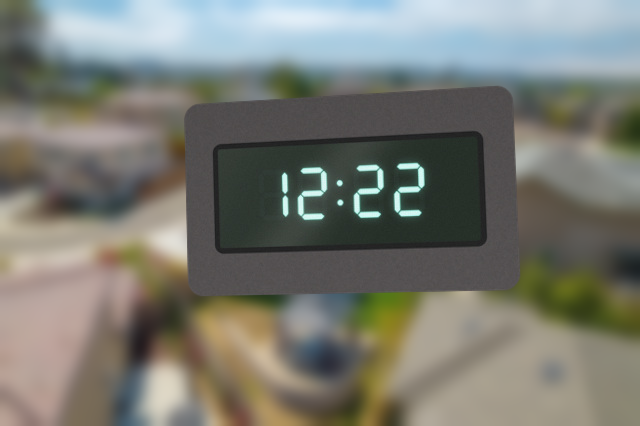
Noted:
12,22
